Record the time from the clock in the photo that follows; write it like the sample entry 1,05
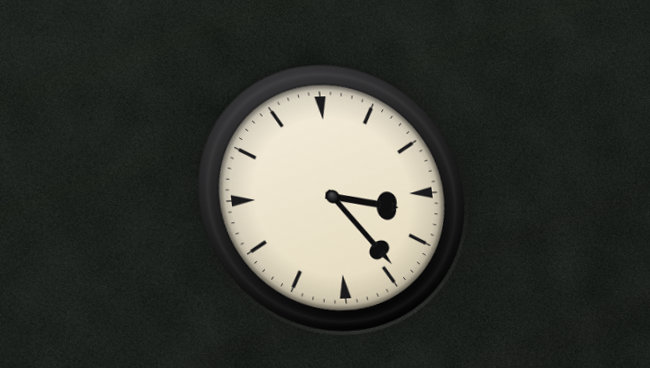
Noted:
3,24
